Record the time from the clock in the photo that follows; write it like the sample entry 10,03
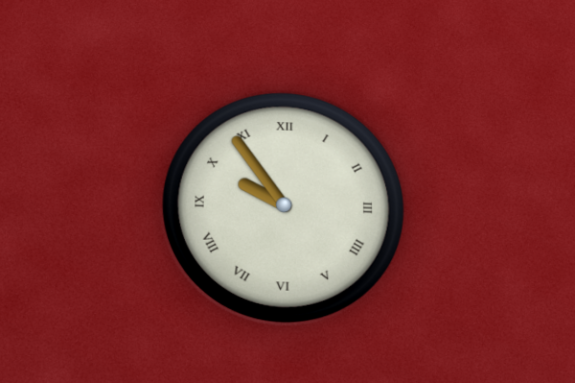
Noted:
9,54
